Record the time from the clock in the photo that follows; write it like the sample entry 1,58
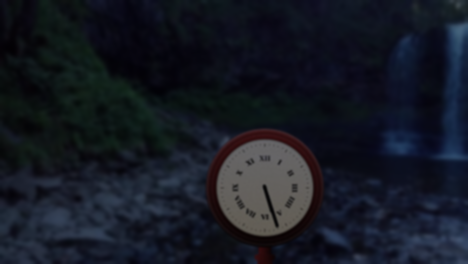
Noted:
5,27
